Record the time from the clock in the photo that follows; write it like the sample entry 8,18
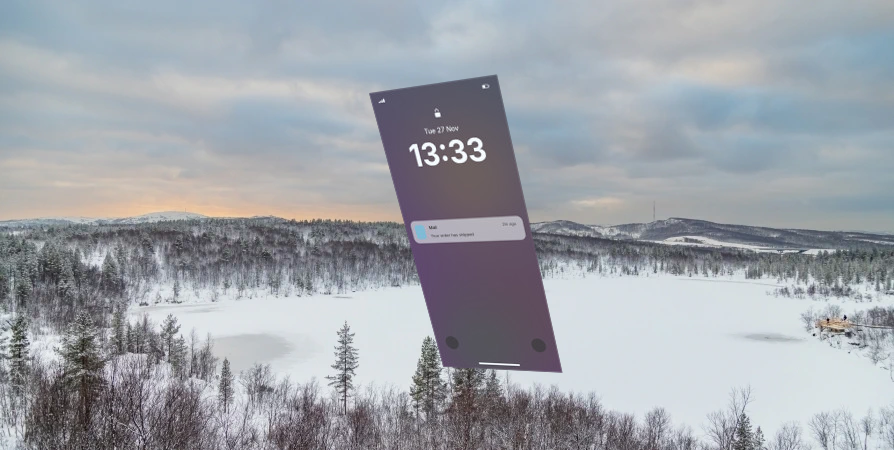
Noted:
13,33
